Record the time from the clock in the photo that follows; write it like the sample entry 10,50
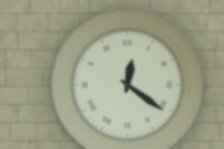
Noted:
12,21
